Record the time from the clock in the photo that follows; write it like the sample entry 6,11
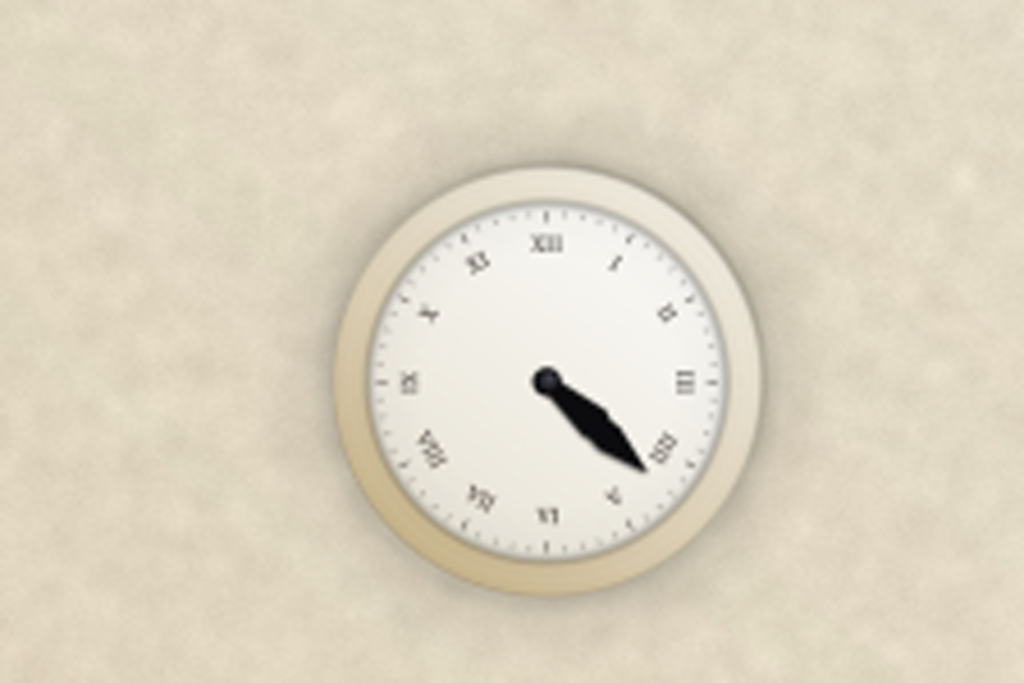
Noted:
4,22
